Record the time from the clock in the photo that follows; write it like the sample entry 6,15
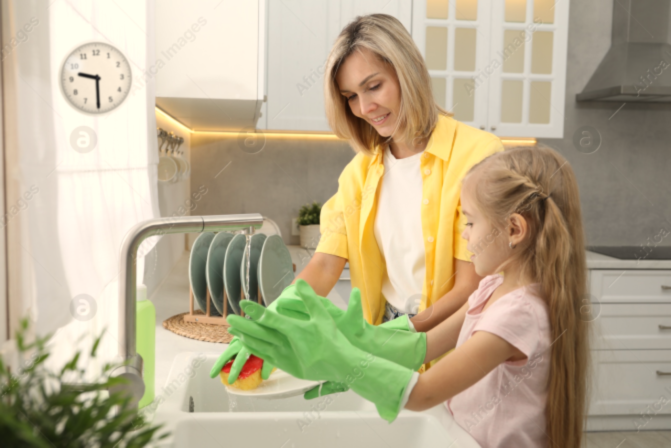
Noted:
9,30
